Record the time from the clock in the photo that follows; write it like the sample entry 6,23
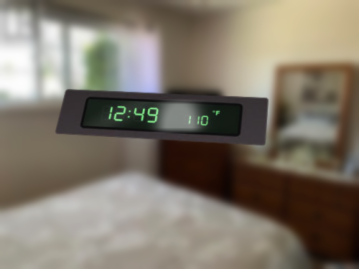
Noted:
12,49
